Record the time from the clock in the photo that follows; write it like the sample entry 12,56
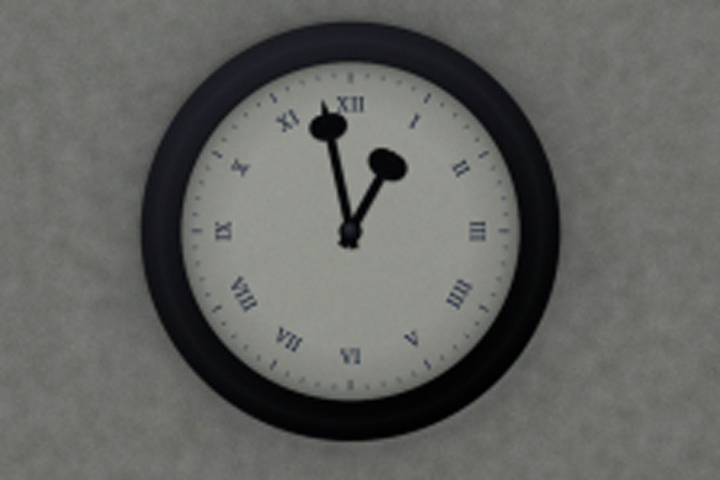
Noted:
12,58
